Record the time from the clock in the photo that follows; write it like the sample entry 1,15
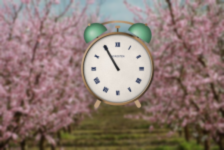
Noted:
10,55
